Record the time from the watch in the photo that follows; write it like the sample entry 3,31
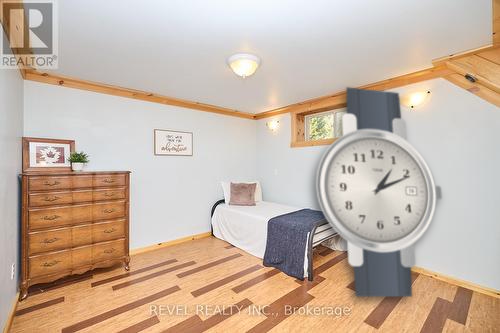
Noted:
1,11
